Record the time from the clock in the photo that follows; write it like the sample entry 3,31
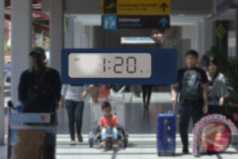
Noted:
1,20
